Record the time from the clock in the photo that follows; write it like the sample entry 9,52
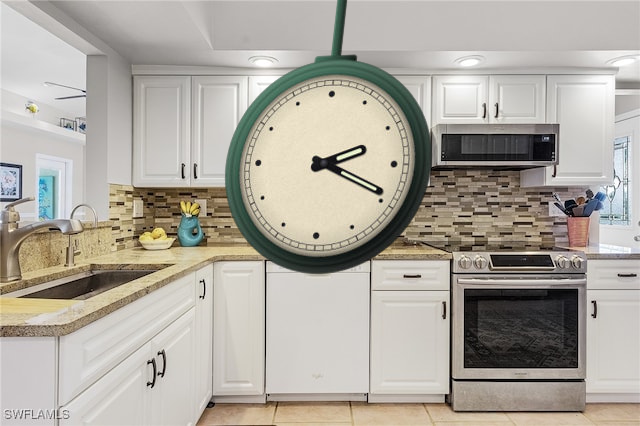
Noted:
2,19
